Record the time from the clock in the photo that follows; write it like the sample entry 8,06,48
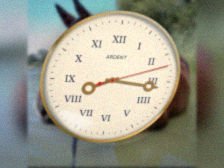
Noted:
8,16,12
